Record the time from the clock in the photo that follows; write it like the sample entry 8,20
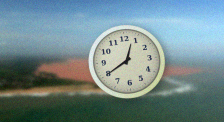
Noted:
12,40
